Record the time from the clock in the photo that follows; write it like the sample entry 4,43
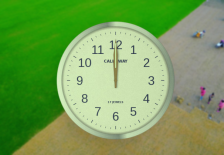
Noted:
12,00
